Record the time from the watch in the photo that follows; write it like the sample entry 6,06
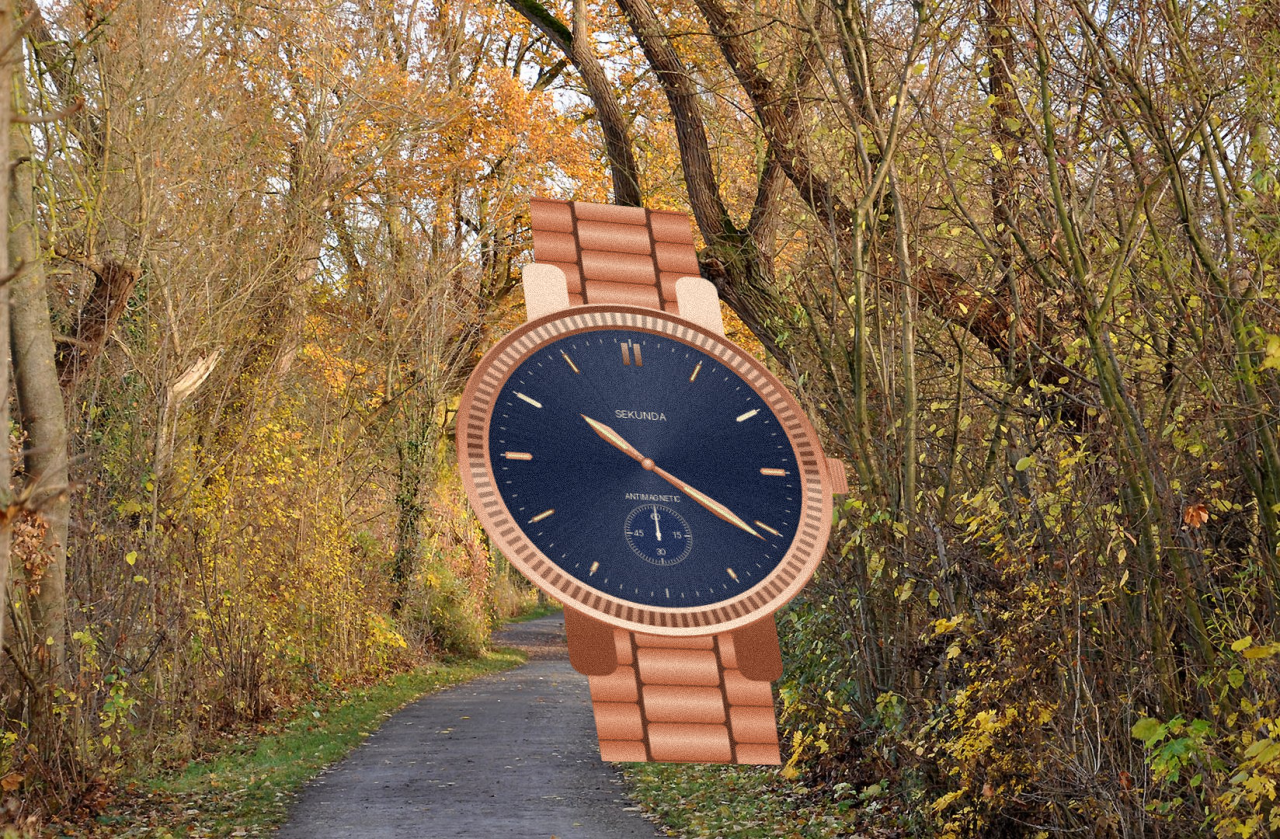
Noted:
10,21
